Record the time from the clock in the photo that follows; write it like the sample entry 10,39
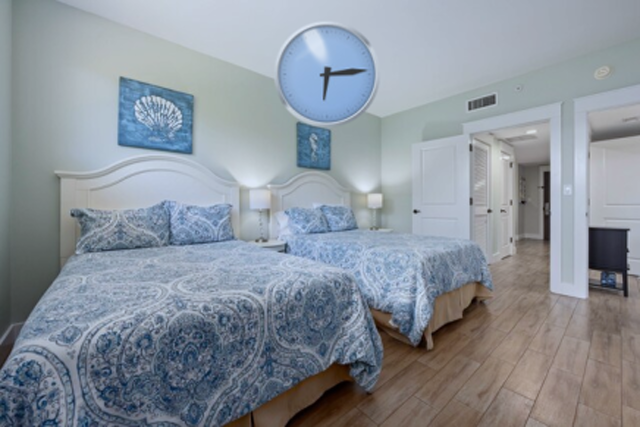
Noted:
6,14
